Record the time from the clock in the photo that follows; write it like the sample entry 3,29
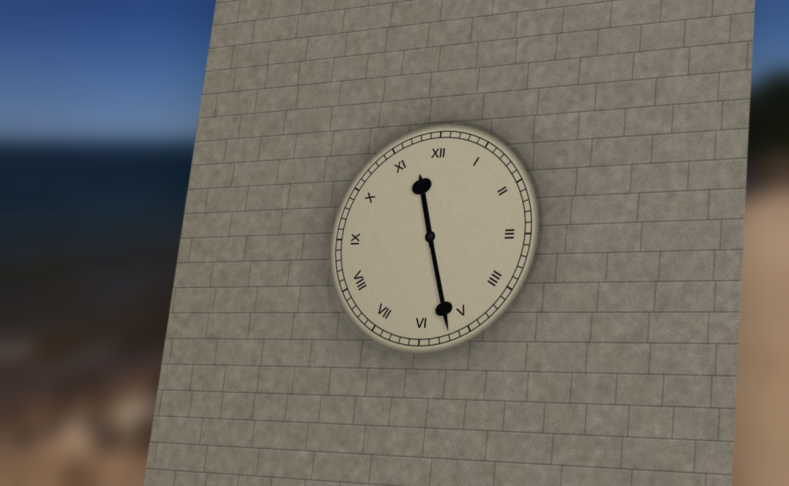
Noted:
11,27
